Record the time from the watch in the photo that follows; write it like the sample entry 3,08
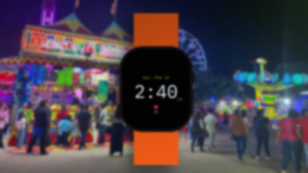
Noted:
2,40
